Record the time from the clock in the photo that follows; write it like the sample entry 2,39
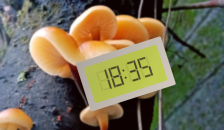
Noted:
18,35
